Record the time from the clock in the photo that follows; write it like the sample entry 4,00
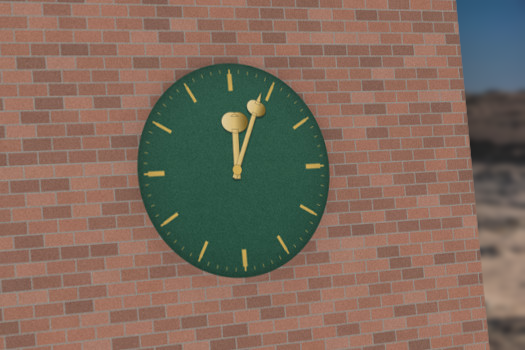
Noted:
12,04
